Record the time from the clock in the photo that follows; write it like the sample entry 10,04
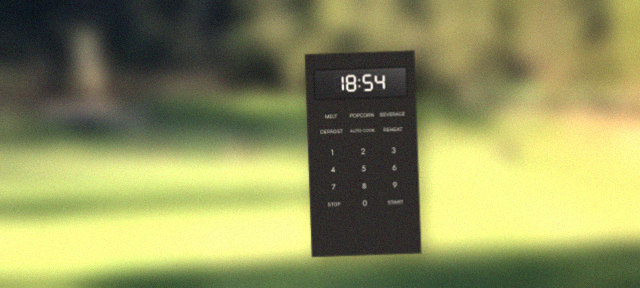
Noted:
18,54
